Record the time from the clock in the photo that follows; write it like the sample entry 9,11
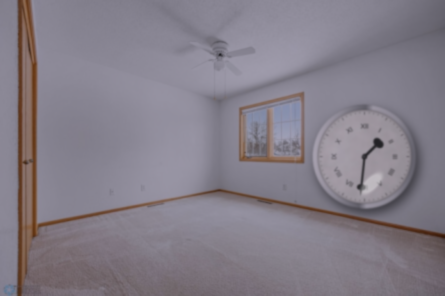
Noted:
1,31
